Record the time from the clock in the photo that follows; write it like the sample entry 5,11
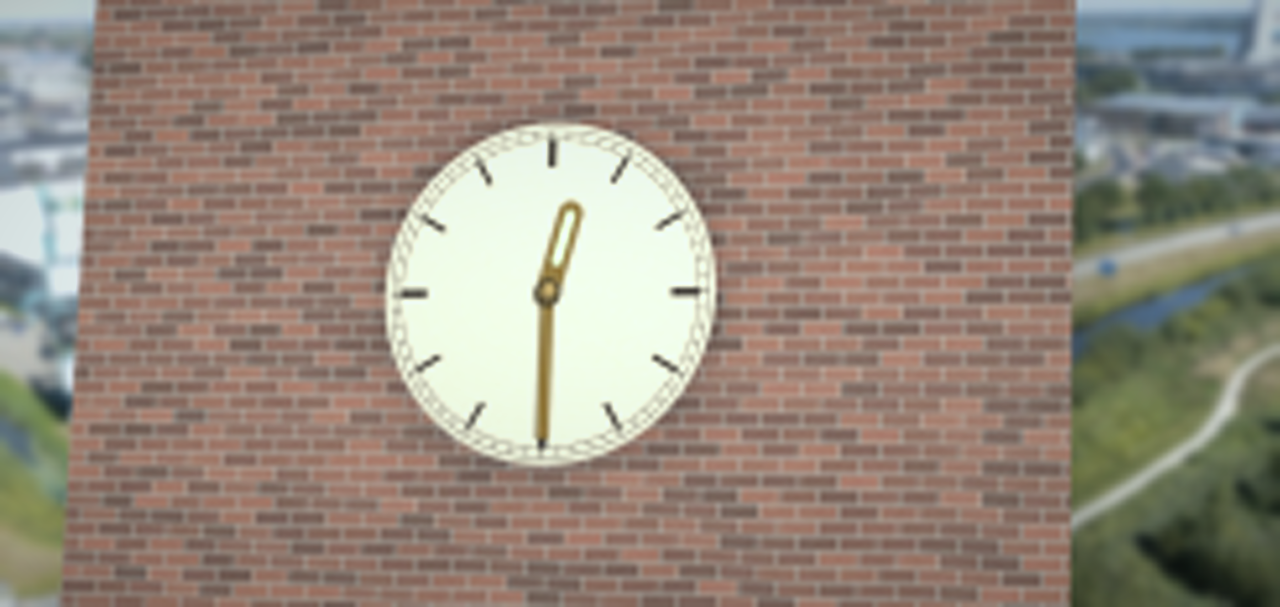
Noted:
12,30
